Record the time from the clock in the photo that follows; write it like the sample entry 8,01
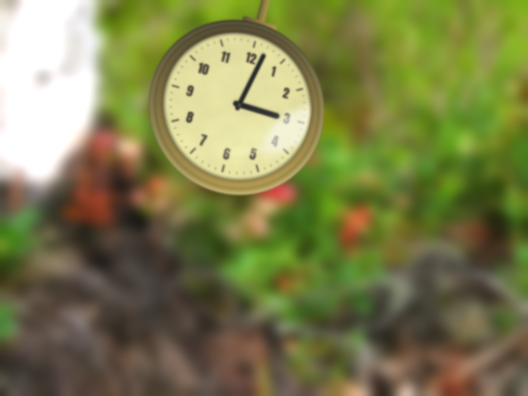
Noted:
3,02
